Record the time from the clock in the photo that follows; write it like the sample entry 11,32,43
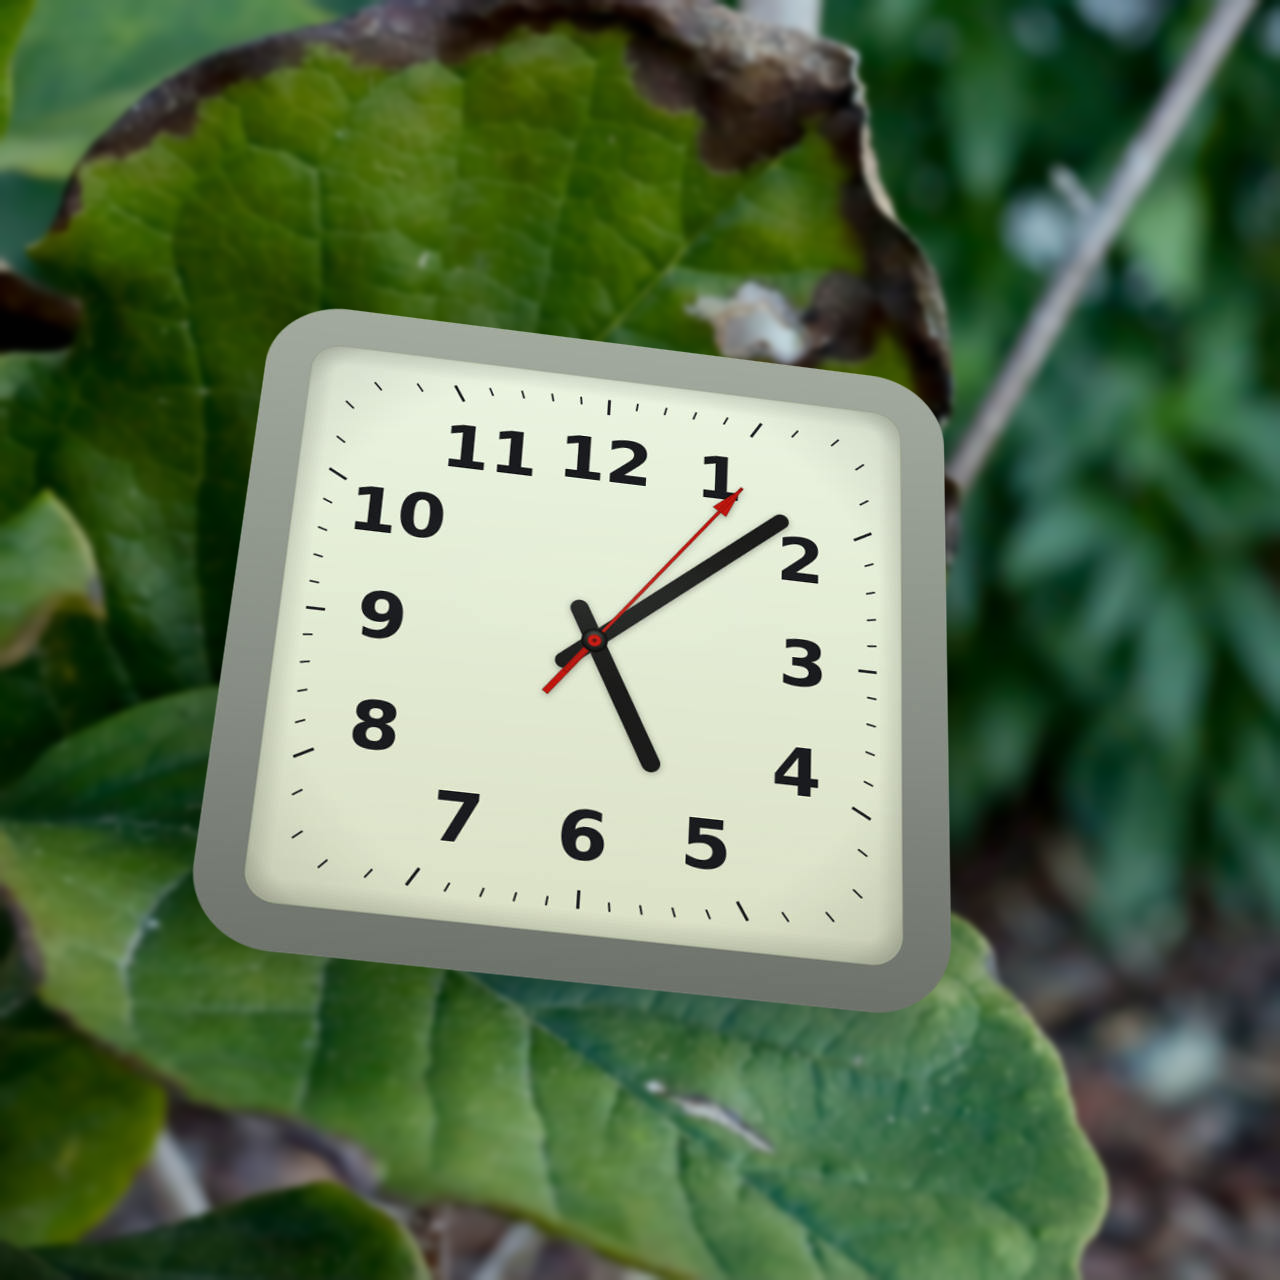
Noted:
5,08,06
